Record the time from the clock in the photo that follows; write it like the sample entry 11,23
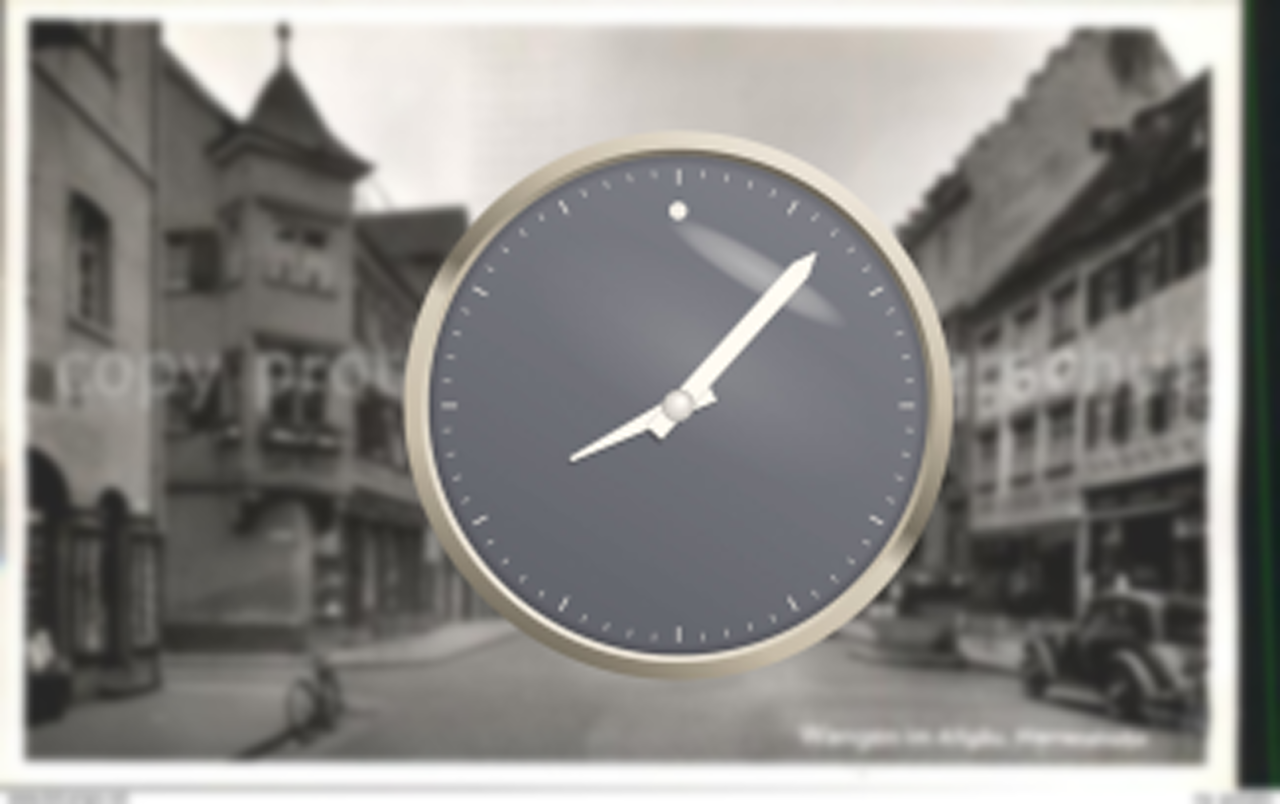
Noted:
8,07
